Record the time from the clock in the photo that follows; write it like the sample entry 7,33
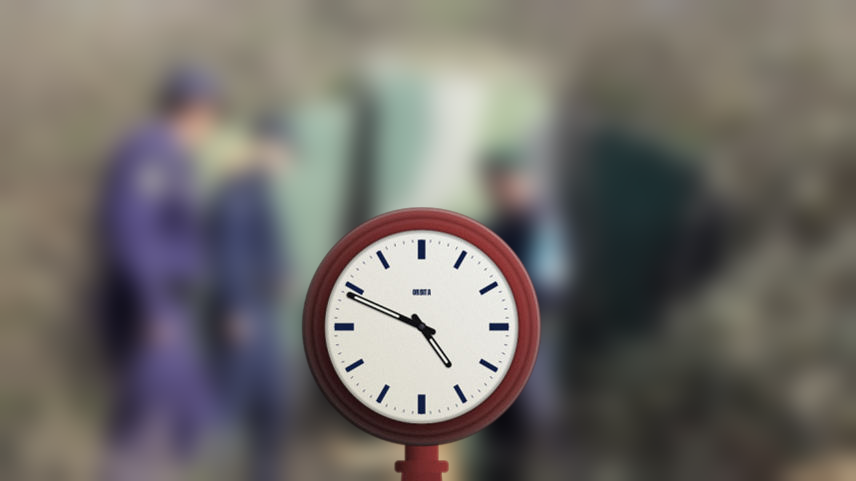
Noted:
4,49
